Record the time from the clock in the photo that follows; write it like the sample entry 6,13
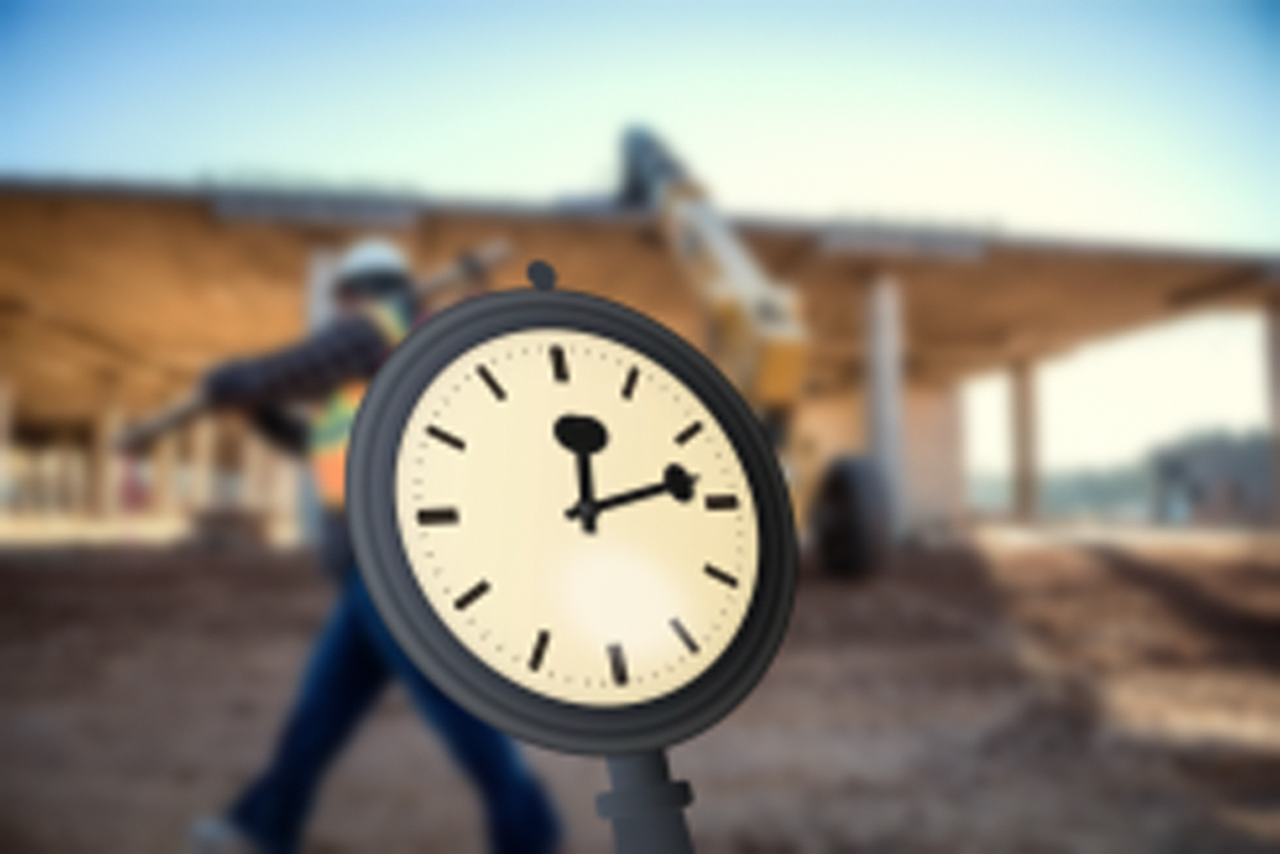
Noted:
12,13
